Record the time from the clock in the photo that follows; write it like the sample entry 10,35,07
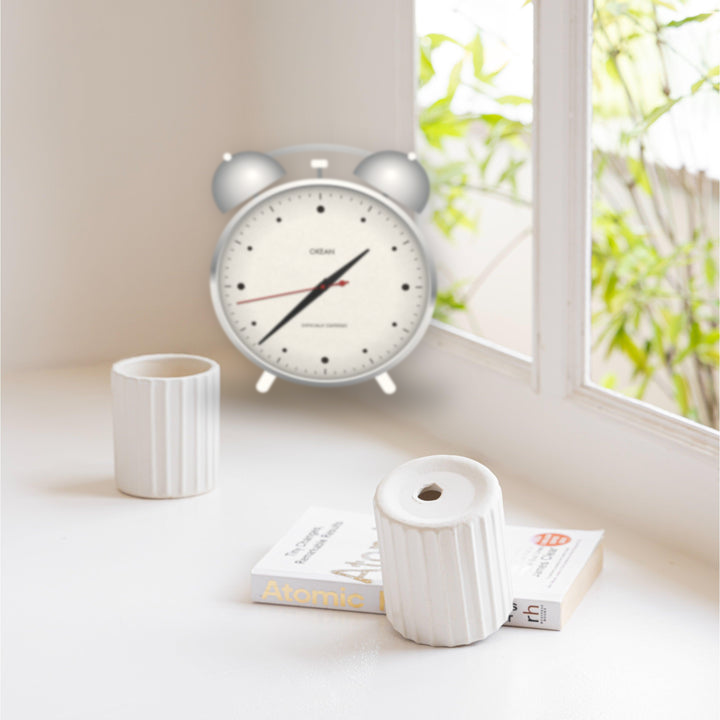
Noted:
1,37,43
